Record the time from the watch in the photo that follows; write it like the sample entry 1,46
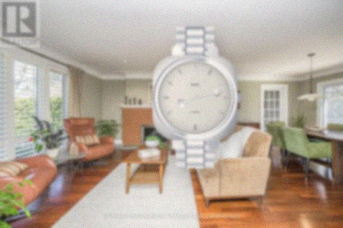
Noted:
8,13
